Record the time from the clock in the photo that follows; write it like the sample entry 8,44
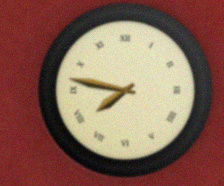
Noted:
7,47
